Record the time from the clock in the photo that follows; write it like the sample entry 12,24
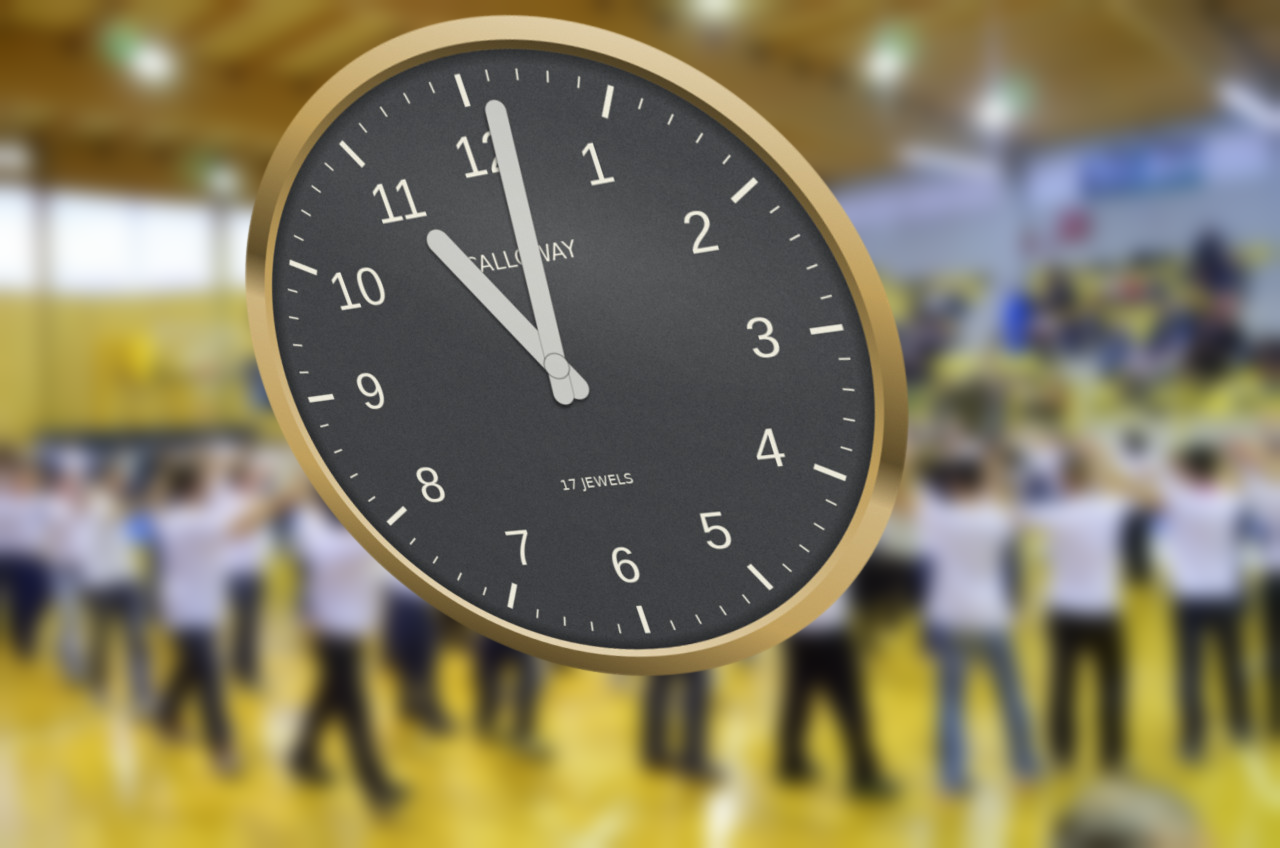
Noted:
11,01
